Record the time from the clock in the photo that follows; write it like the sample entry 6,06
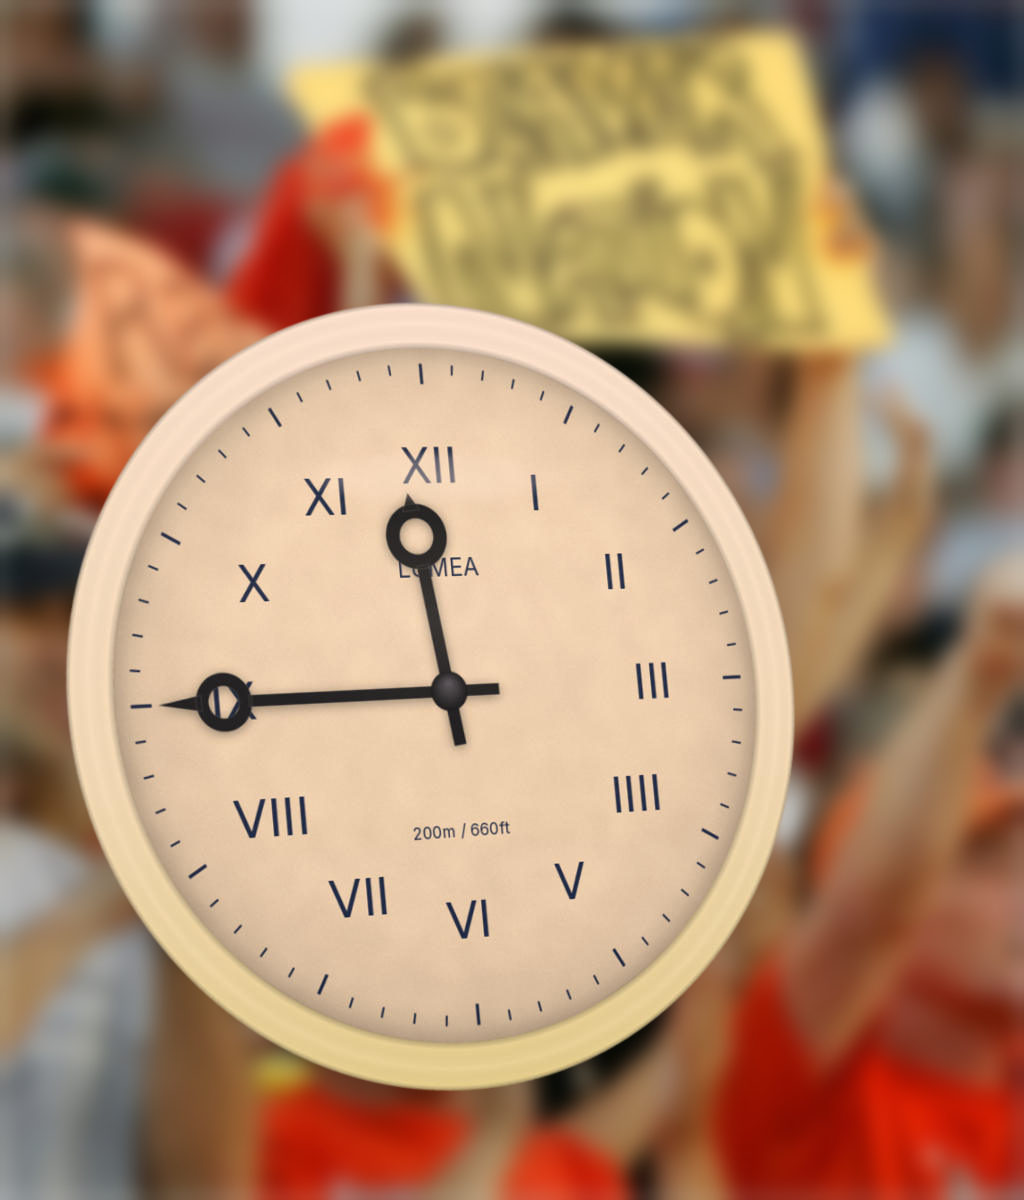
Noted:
11,45
